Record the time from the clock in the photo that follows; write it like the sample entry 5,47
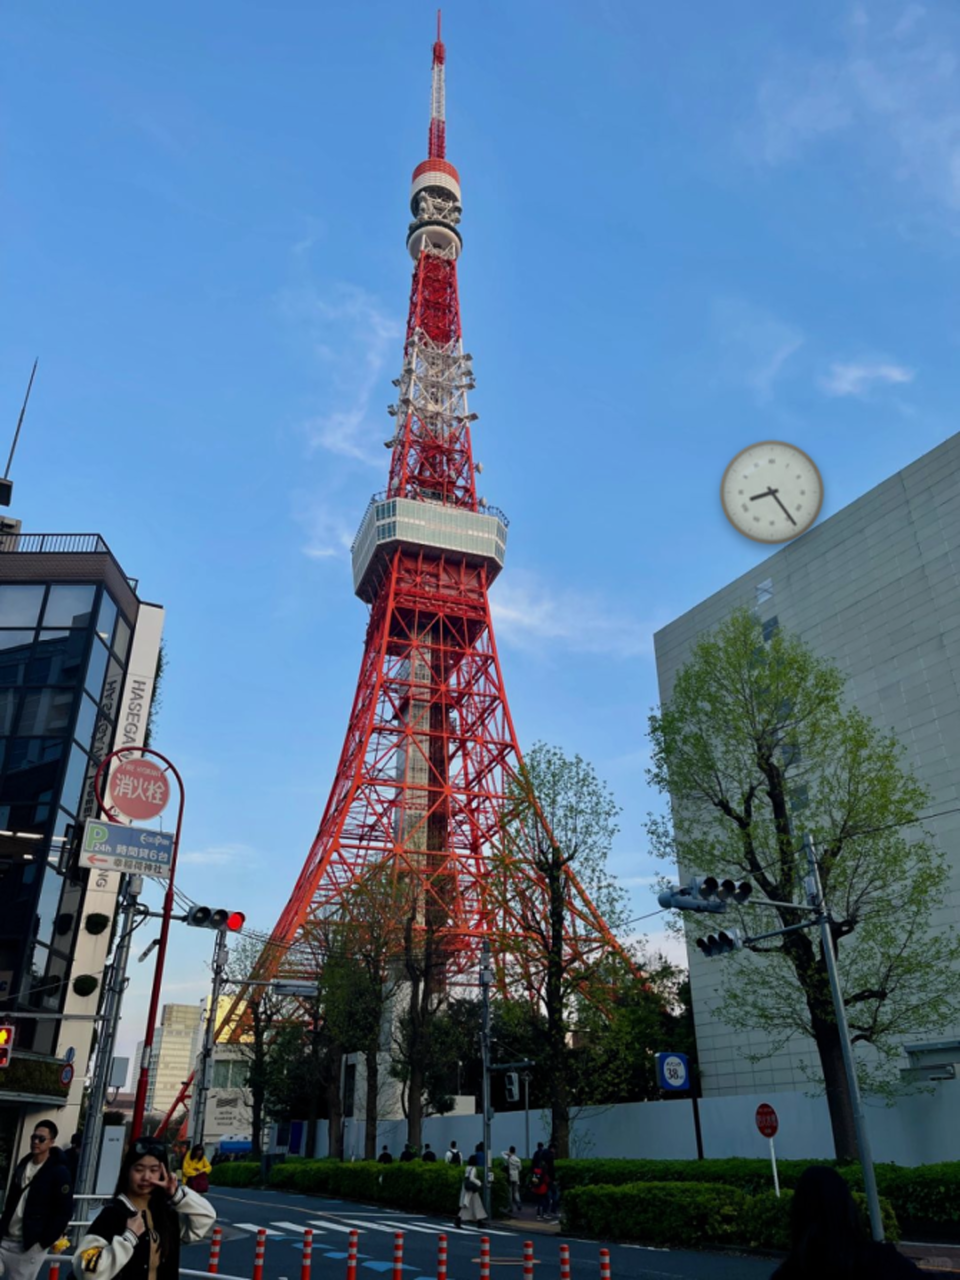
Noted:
8,24
